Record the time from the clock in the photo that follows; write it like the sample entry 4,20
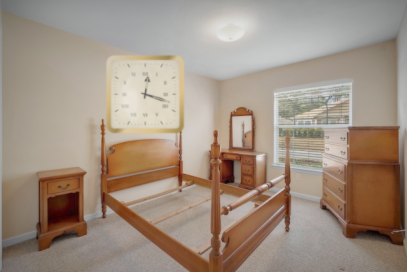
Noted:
12,18
